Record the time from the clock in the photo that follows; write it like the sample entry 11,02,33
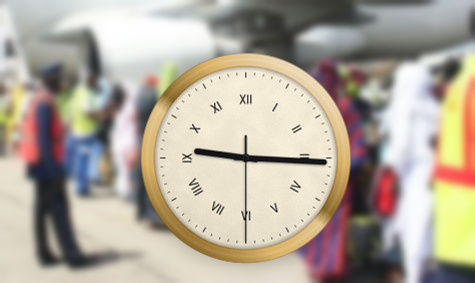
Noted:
9,15,30
